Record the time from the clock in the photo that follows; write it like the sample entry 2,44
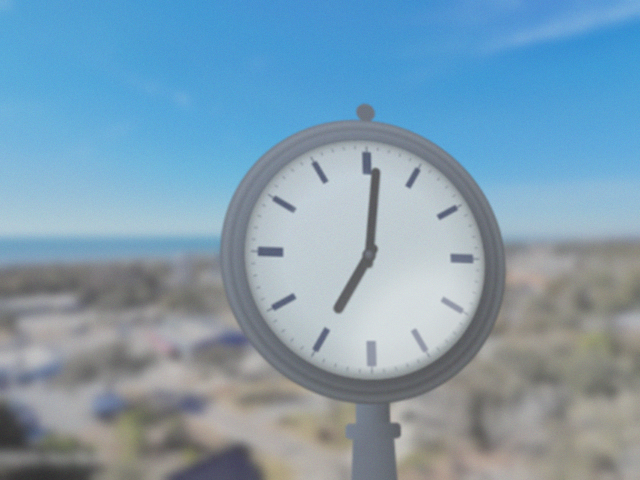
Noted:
7,01
